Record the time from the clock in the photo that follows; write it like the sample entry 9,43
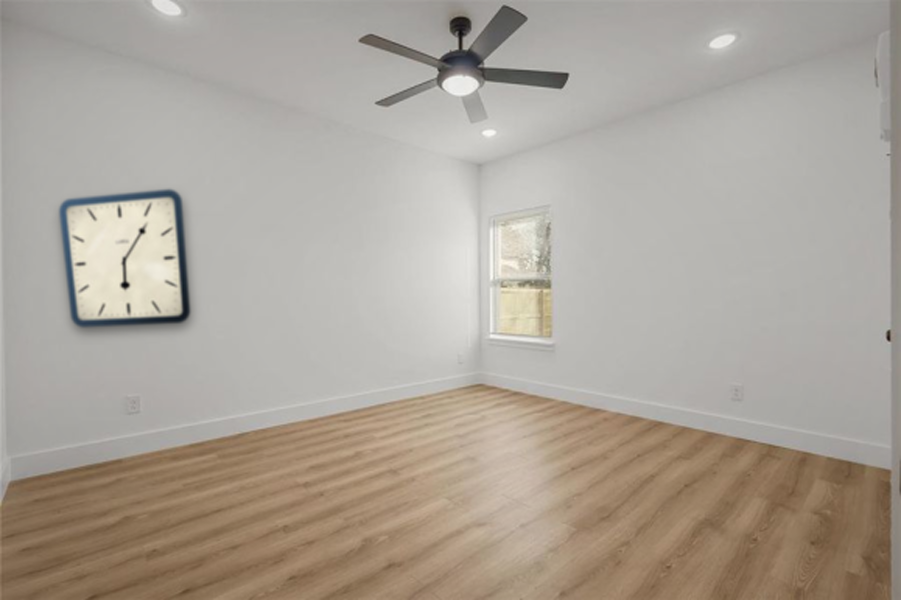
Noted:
6,06
